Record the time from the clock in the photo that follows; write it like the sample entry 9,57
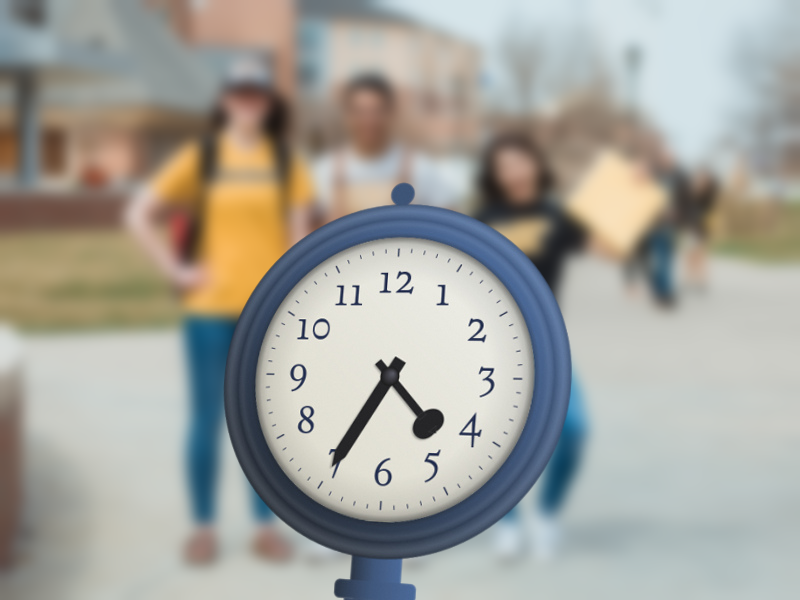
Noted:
4,35
